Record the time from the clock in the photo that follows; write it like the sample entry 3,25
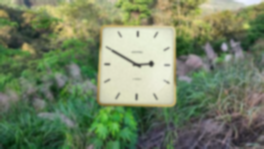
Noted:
2,50
